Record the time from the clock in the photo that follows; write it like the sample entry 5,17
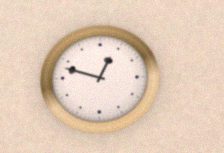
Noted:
12,48
